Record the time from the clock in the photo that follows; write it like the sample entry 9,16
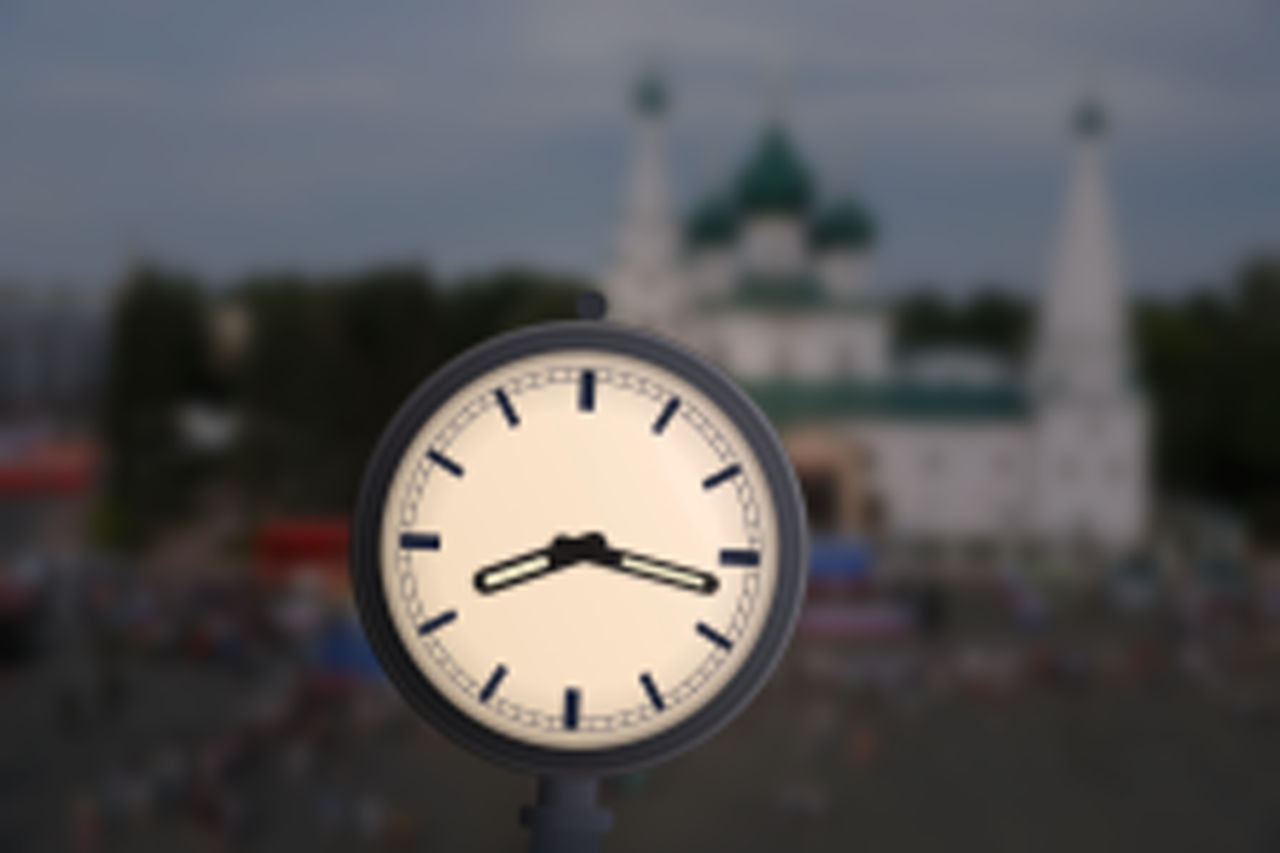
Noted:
8,17
